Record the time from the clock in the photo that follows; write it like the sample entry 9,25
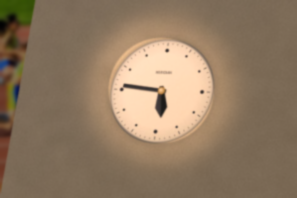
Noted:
5,46
